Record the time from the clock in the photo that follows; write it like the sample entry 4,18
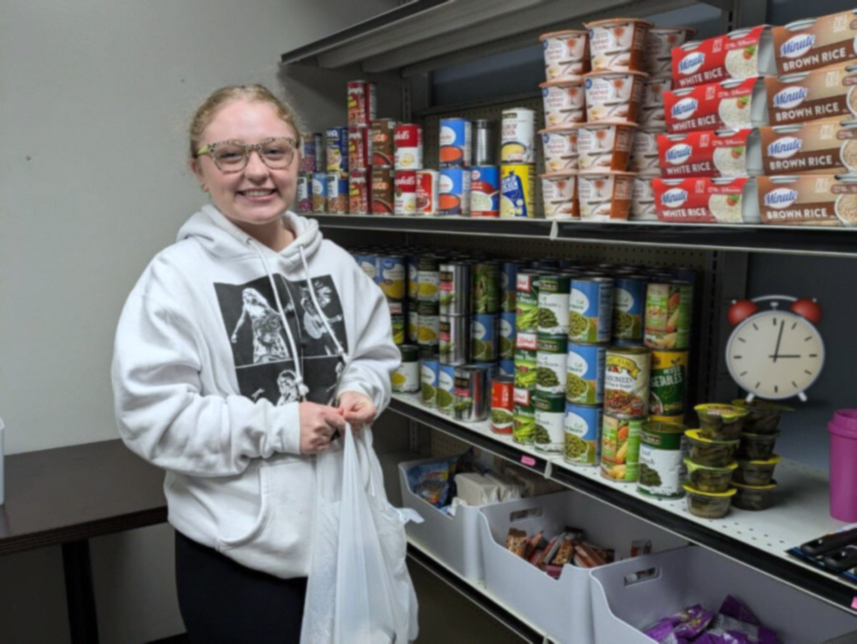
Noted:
3,02
